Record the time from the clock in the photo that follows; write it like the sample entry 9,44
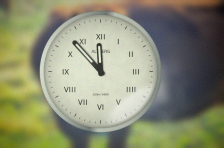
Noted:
11,53
